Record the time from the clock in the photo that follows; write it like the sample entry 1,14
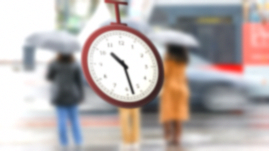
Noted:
10,28
